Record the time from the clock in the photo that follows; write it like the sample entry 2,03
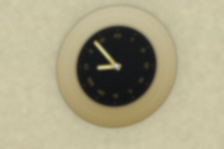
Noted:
8,53
